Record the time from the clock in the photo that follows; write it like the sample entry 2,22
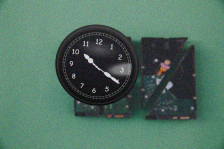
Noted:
10,20
